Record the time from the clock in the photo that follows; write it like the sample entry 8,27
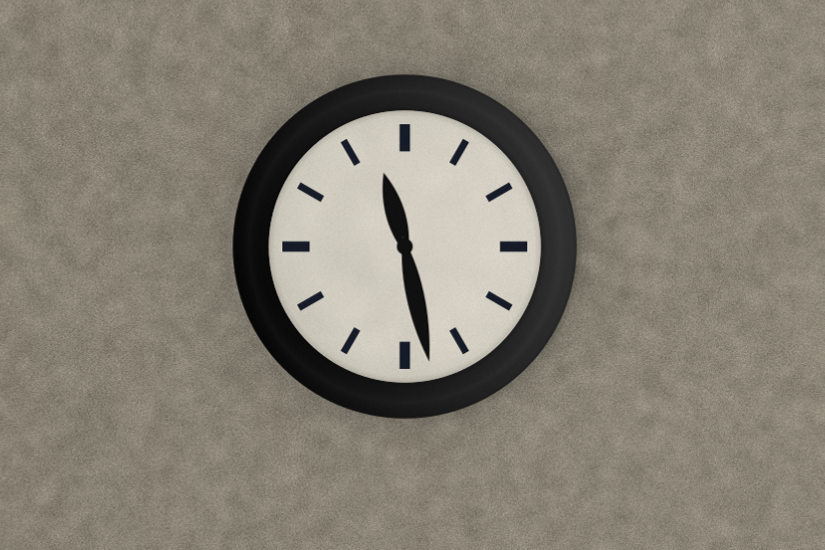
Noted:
11,28
